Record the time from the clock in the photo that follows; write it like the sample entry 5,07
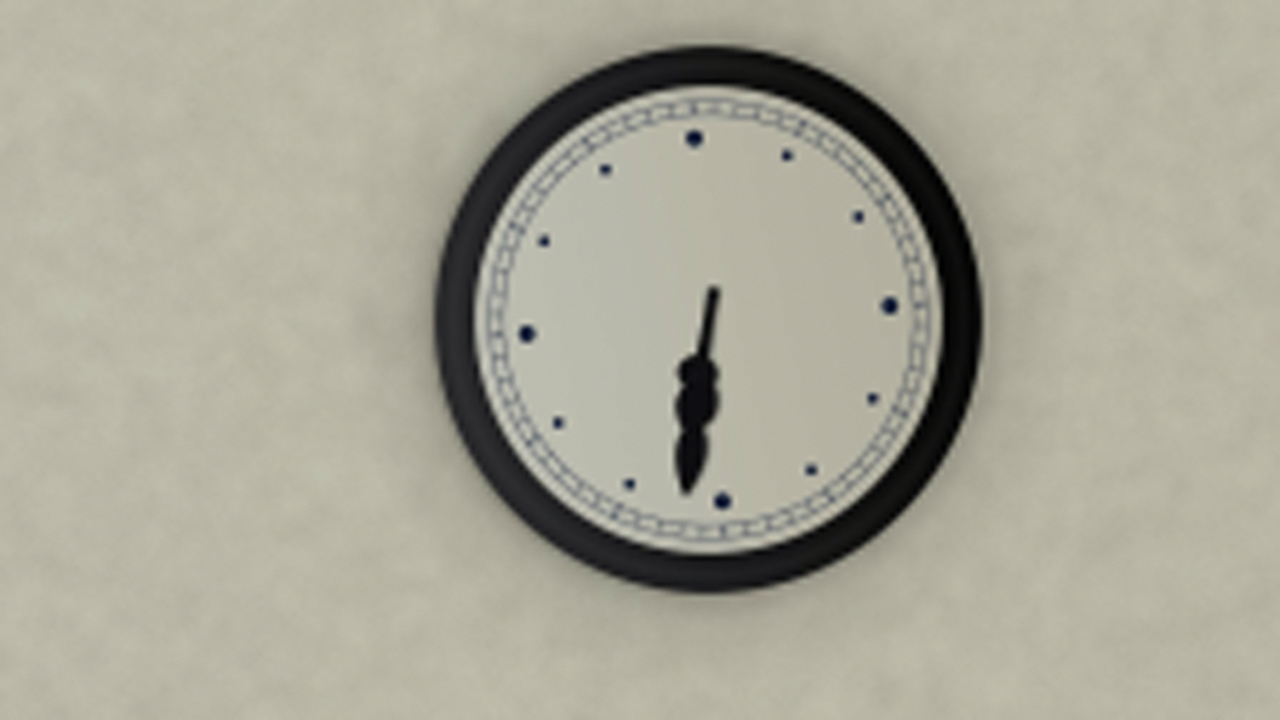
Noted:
6,32
